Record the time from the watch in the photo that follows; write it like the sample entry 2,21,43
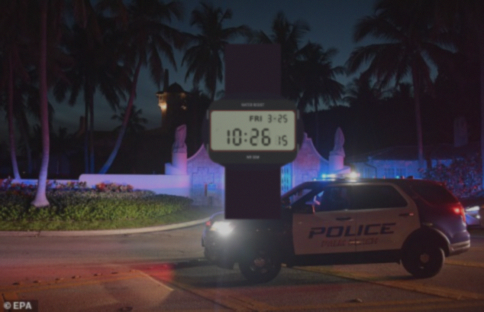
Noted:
10,26,15
